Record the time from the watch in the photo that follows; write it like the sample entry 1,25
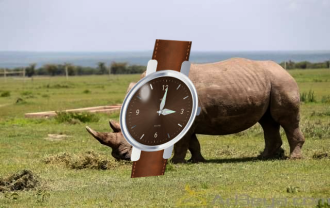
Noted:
3,01
